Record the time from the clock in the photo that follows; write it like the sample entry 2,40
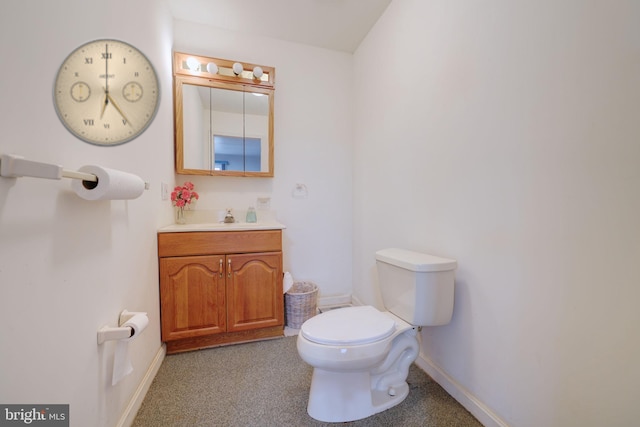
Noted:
6,24
